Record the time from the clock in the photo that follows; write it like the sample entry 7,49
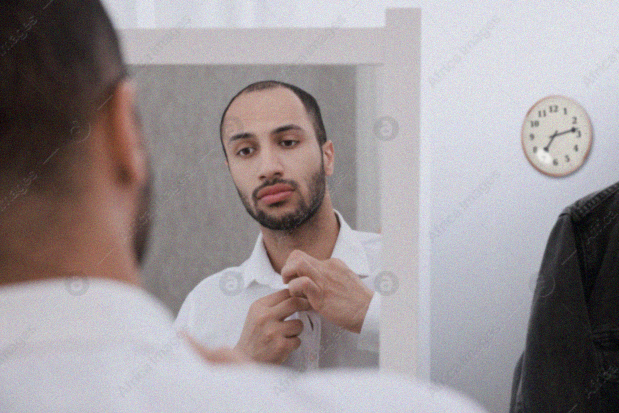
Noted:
7,13
